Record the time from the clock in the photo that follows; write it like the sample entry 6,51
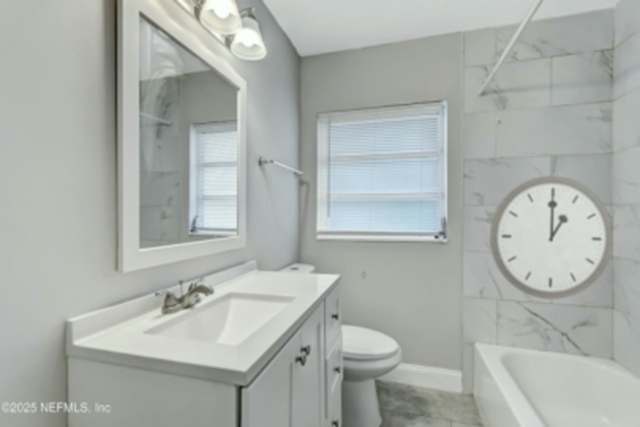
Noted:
1,00
